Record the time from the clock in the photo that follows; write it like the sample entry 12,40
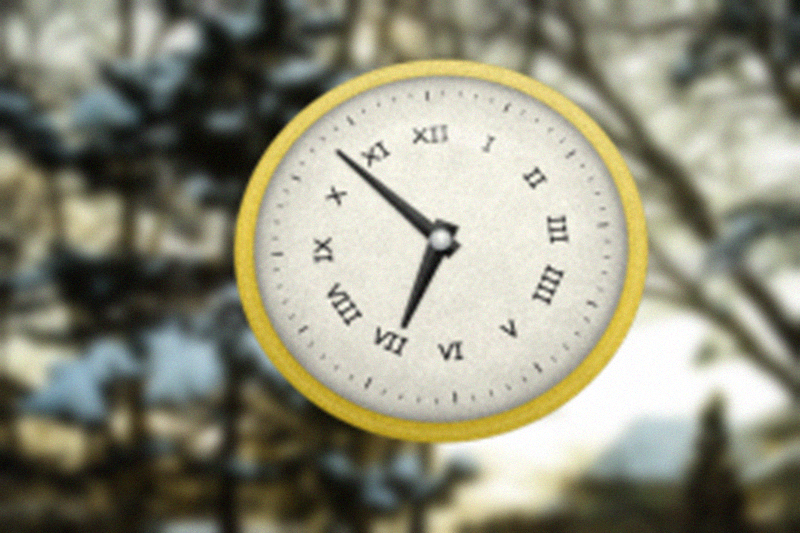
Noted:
6,53
